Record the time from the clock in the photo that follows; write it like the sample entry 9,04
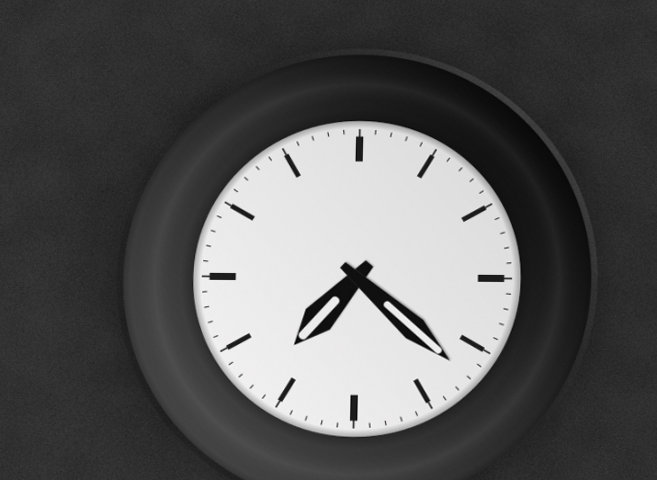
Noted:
7,22
